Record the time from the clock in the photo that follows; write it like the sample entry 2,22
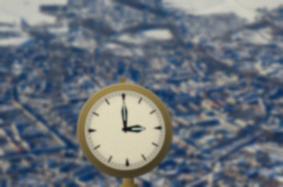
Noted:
3,00
